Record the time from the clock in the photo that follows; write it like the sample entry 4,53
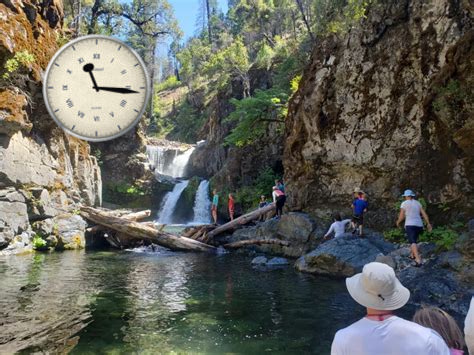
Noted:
11,16
